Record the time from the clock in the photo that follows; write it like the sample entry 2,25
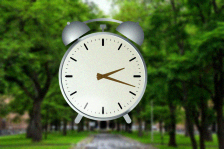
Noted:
2,18
